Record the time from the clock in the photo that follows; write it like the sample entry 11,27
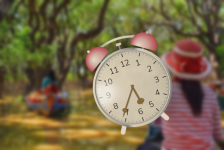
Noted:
5,36
